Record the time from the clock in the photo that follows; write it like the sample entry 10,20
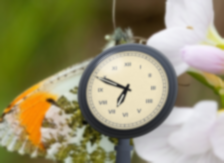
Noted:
6,49
